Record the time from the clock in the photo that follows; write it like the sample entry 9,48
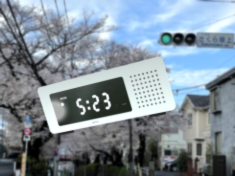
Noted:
5,23
